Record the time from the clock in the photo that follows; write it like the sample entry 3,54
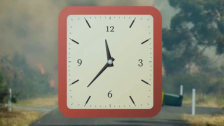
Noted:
11,37
